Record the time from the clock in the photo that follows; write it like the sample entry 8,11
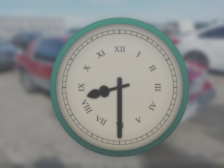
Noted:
8,30
